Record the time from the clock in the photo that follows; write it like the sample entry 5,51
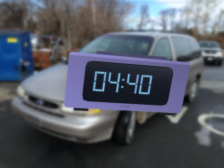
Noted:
4,40
